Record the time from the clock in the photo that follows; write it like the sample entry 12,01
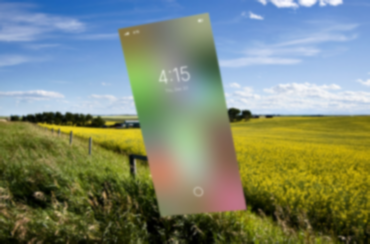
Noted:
4,15
